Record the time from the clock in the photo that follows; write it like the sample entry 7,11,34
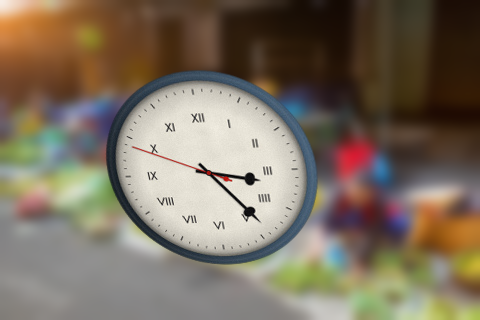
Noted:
3,23,49
